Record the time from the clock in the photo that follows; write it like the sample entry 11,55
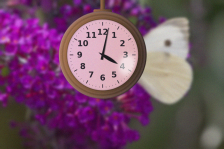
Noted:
4,02
